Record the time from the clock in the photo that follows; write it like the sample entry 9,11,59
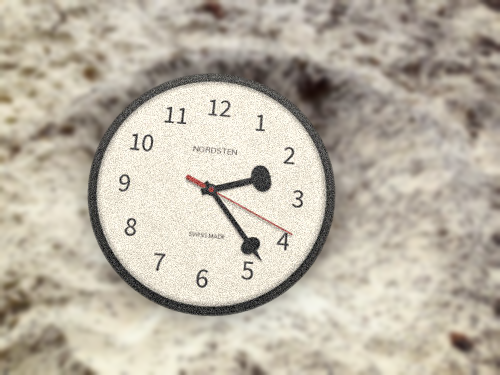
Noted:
2,23,19
